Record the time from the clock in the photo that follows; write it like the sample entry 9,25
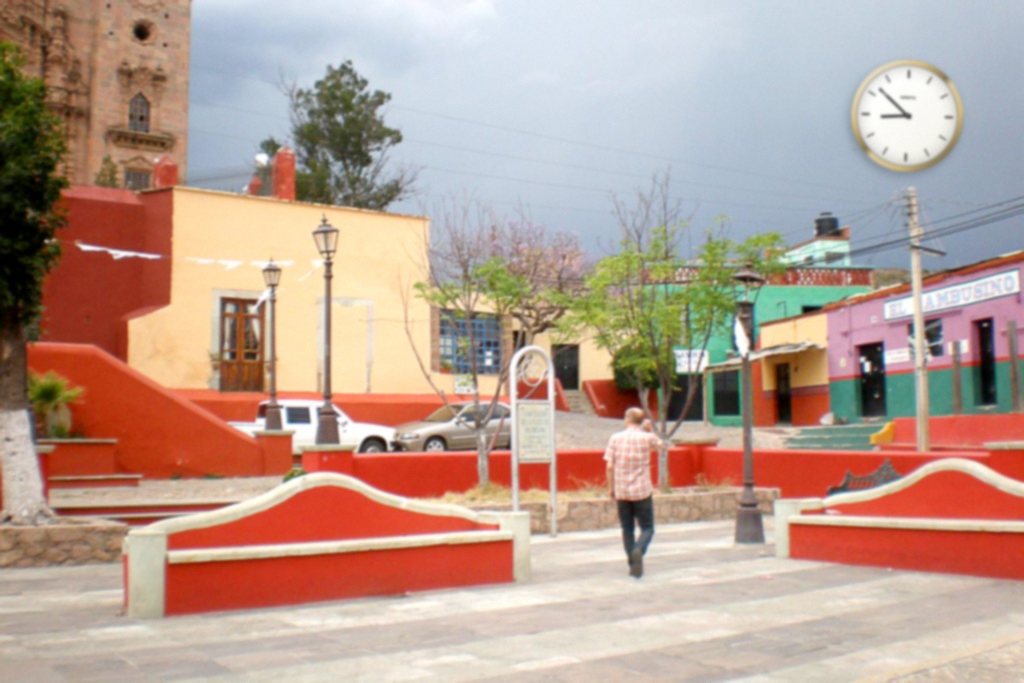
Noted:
8,52
